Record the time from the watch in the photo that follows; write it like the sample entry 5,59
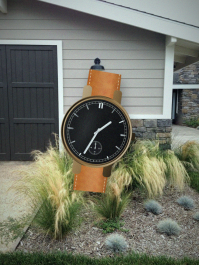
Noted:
1,34
